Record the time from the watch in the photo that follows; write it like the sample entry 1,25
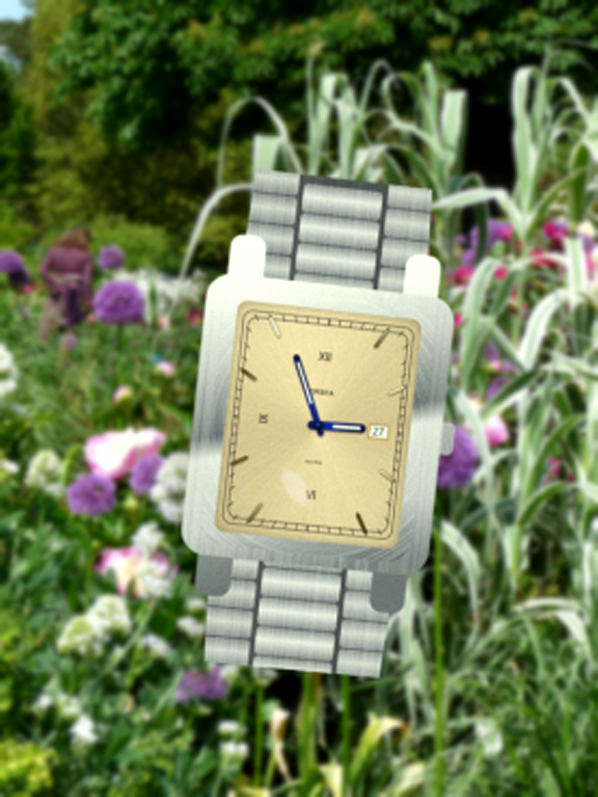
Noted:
2,56
